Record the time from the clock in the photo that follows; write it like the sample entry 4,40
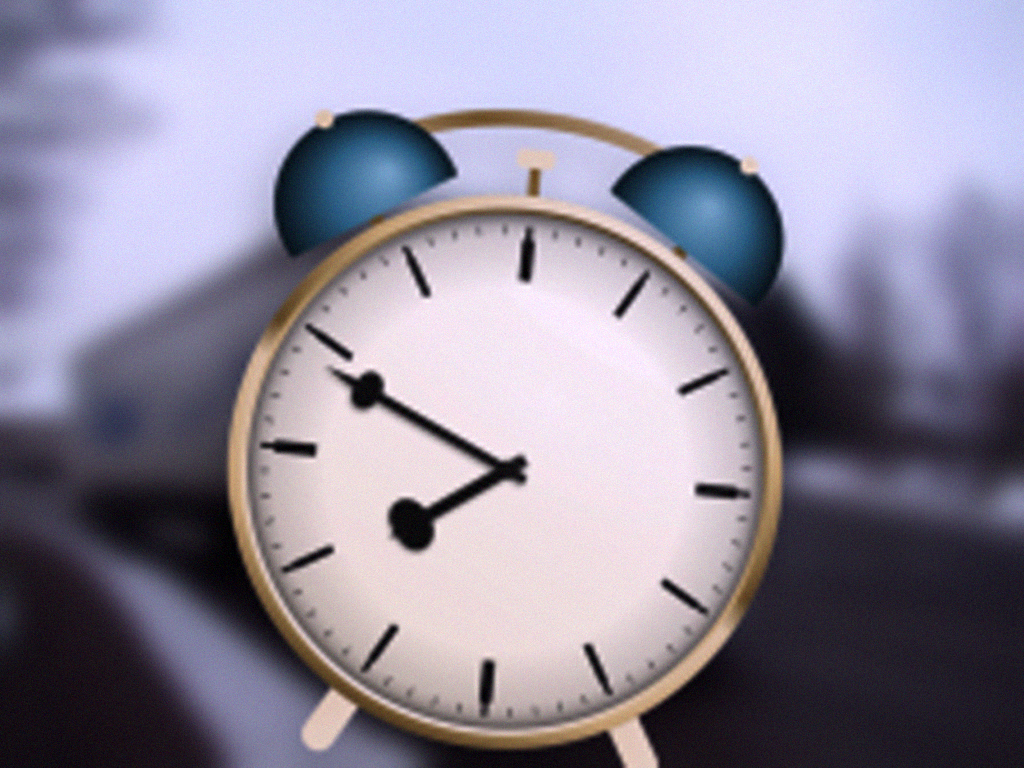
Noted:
7,49
